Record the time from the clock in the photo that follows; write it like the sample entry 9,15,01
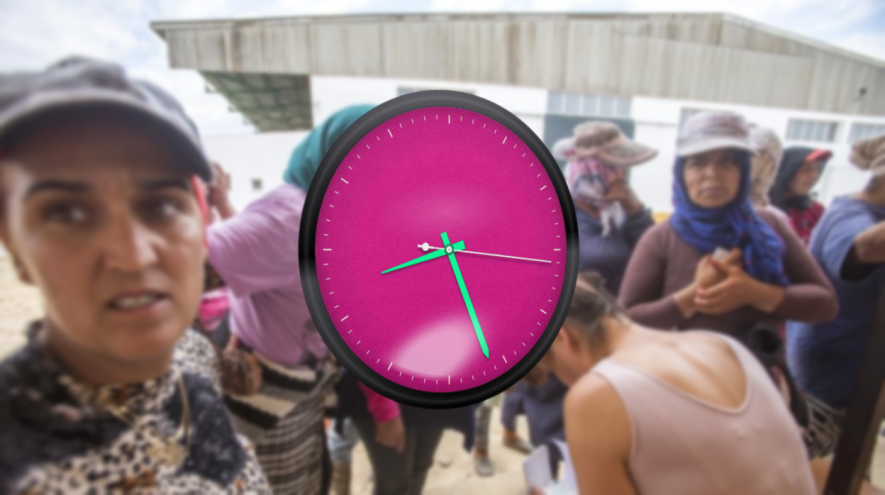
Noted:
8,26,16
